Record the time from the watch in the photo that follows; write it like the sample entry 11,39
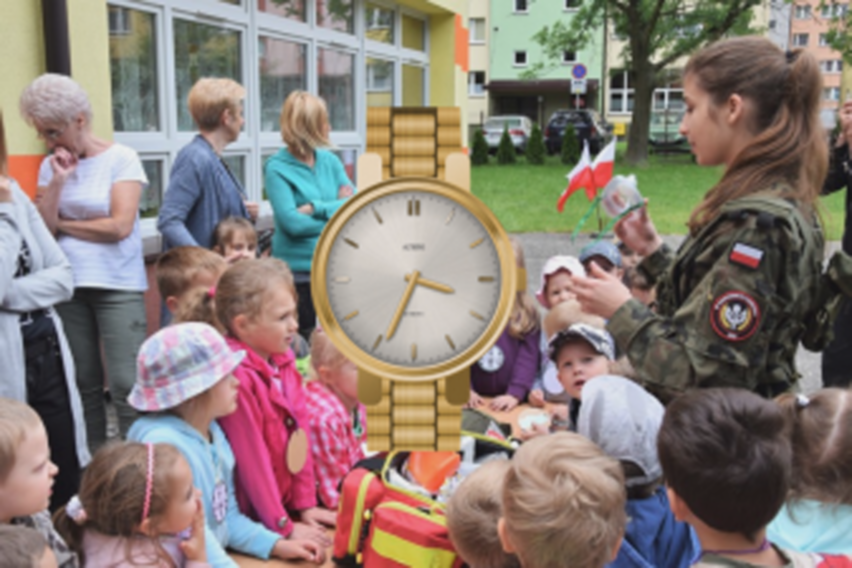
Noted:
3,34
